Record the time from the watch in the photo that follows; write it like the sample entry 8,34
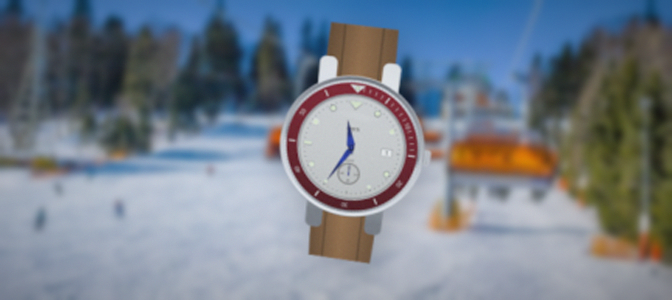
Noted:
11,35
